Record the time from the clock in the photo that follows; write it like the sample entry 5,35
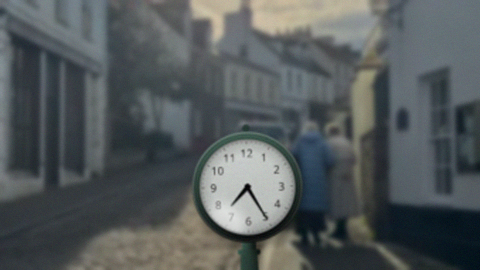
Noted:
7,25
